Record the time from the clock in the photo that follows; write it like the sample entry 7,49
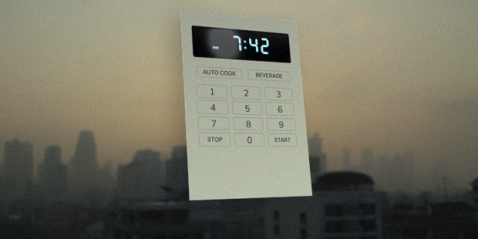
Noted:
7,42
